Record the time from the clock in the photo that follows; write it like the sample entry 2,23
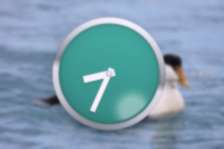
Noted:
8,34
